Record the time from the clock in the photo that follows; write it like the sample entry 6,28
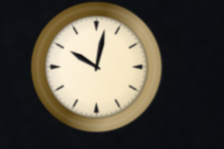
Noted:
10,02
